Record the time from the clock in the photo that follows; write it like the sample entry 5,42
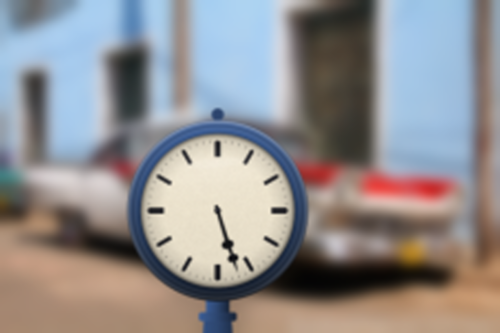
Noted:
5,27
